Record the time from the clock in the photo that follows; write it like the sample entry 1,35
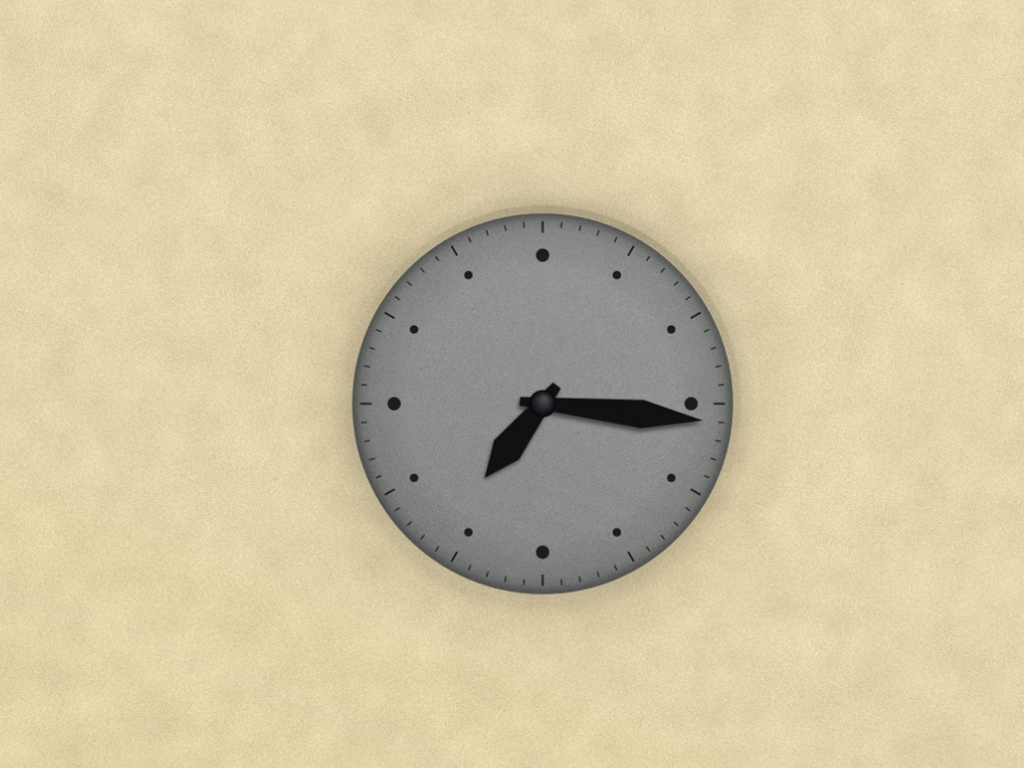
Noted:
7,16
